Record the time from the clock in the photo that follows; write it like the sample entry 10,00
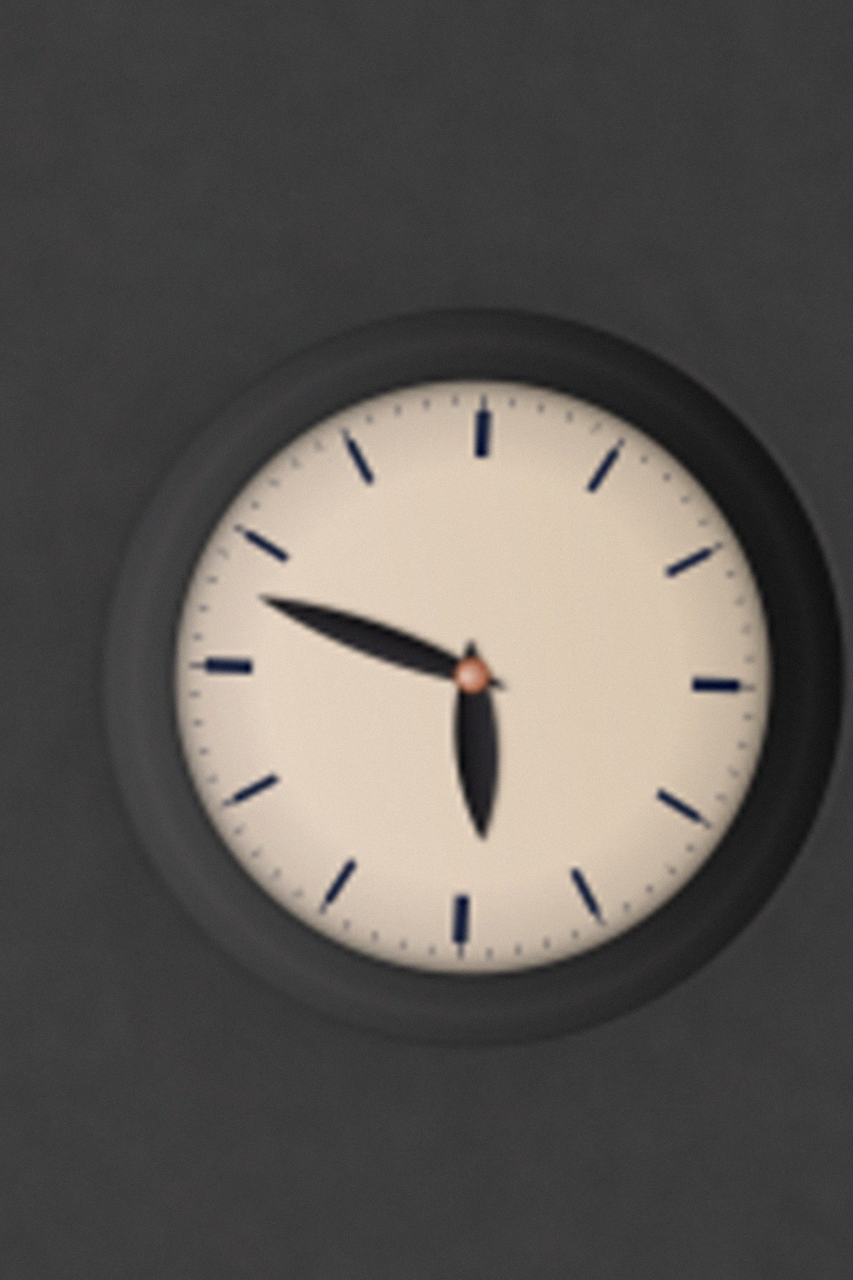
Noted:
5,48
